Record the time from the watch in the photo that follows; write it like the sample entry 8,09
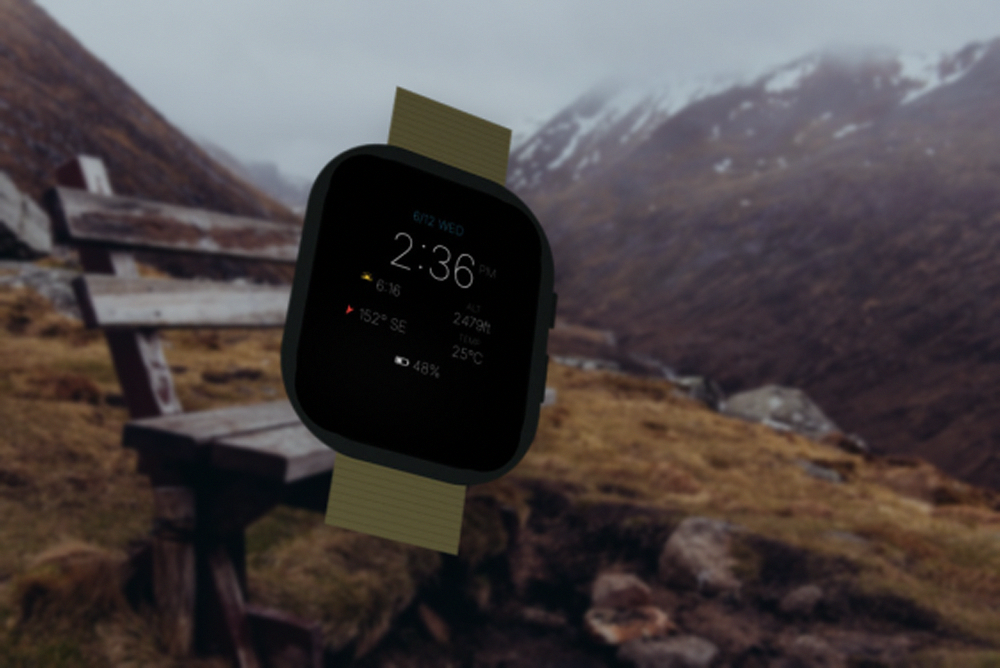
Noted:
2,36
